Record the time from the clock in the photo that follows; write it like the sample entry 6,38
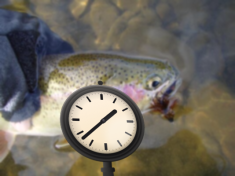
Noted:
1,38
